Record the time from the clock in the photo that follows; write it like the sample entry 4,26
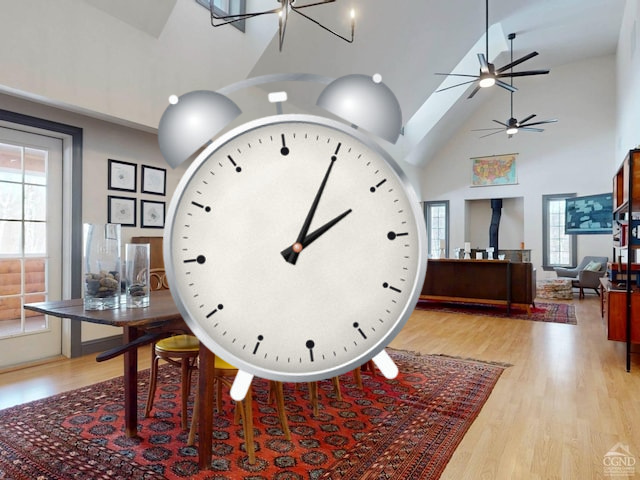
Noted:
2,05
